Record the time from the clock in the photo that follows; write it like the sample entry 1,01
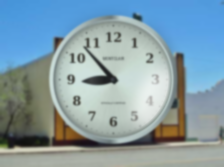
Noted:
8,53
